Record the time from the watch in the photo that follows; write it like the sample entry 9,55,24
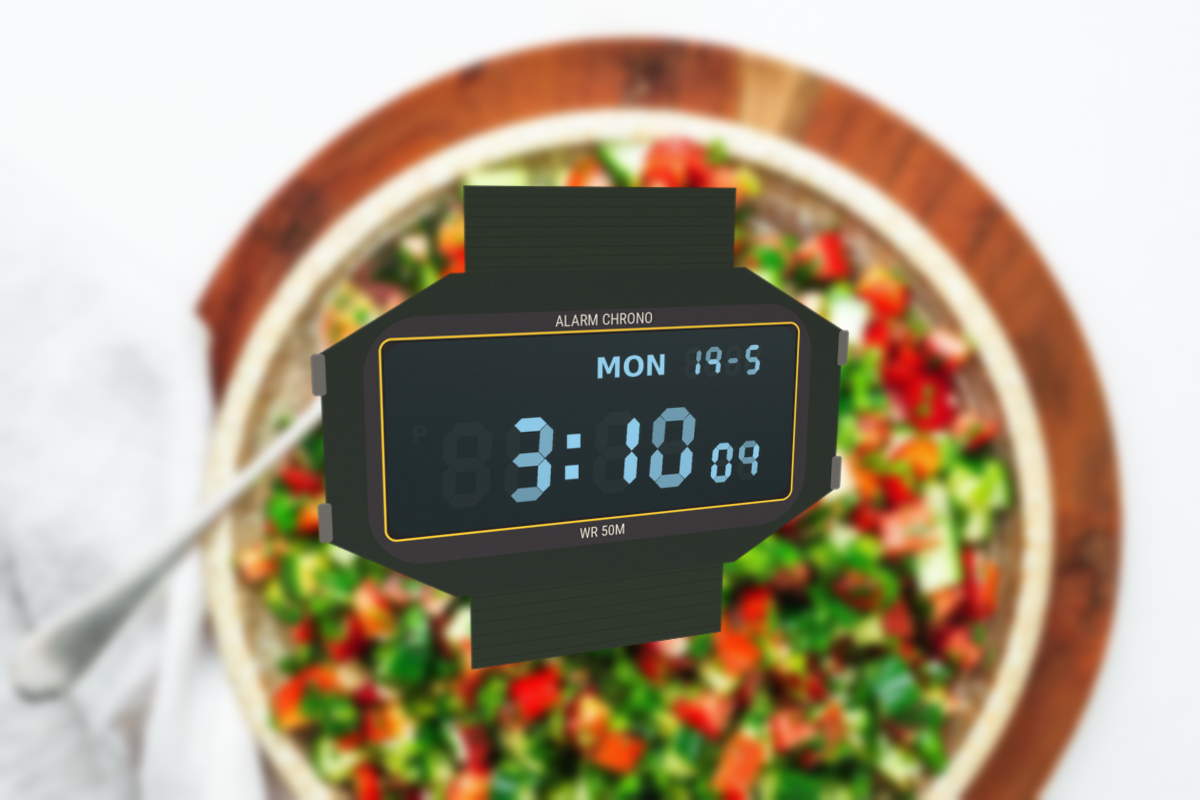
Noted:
3,10,09
